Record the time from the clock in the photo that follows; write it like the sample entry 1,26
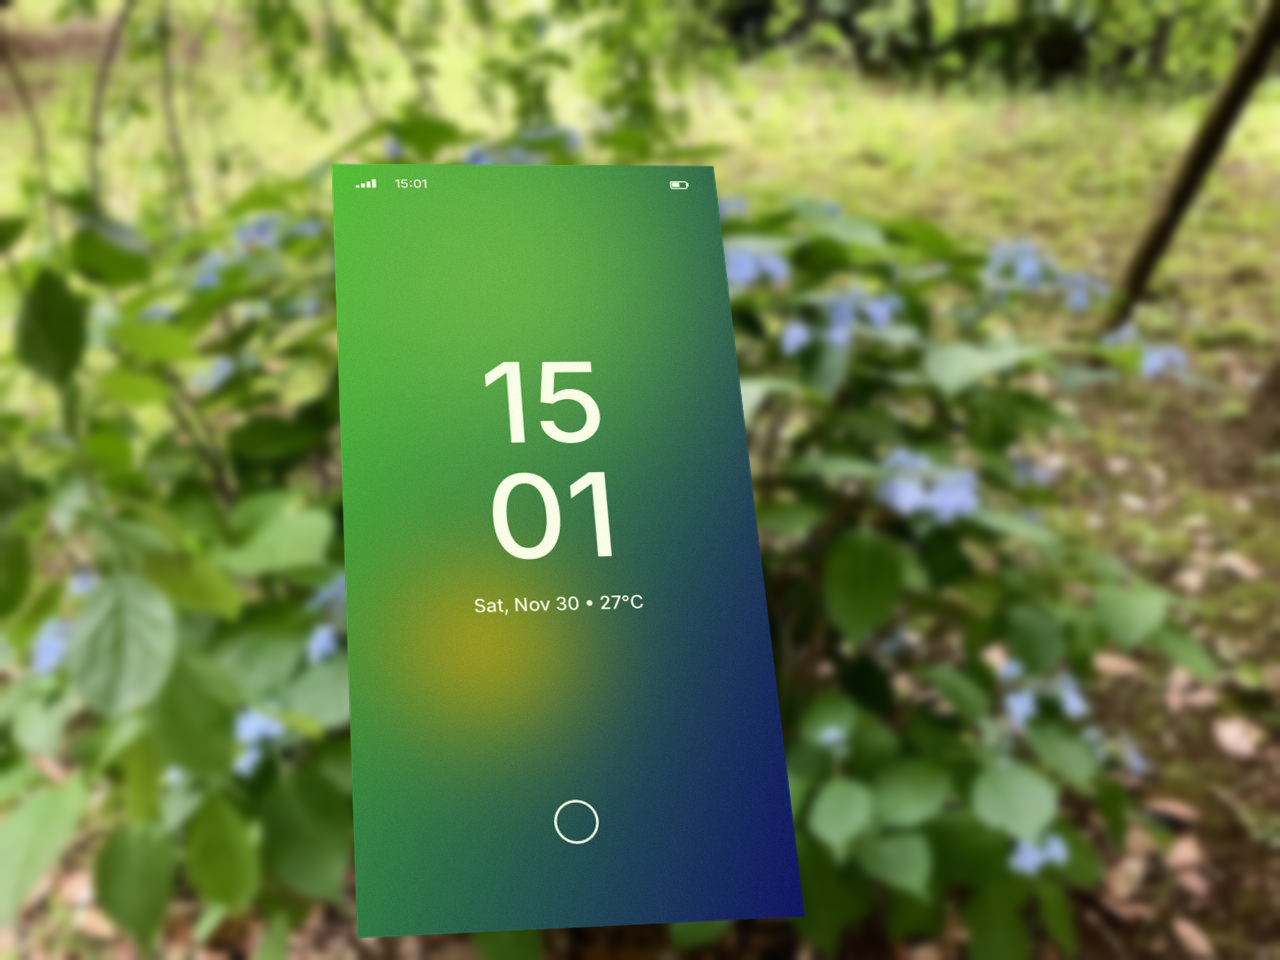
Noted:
15,01
